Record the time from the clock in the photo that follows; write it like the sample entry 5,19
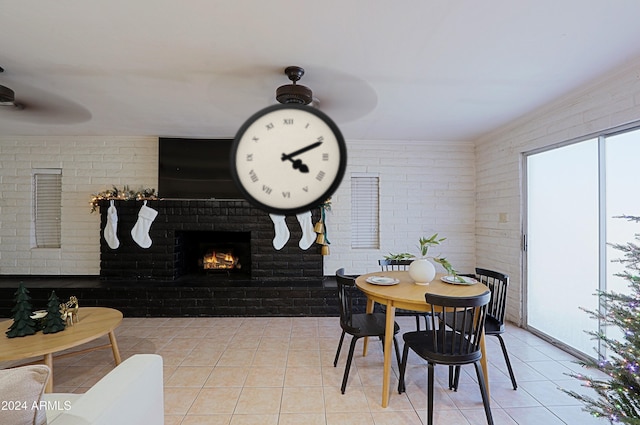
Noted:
4,11
